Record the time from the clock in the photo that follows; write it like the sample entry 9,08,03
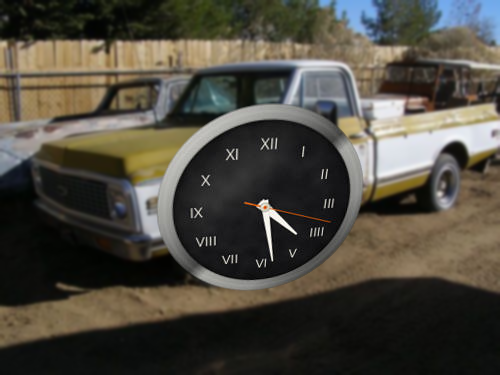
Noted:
4,28,18
